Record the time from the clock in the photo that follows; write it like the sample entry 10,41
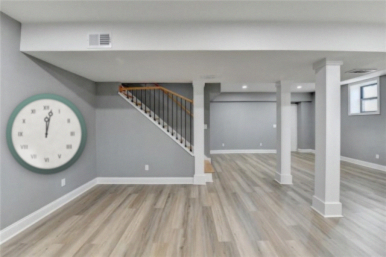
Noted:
12,02
